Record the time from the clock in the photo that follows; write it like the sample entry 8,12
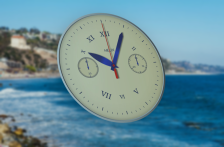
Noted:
10,05
